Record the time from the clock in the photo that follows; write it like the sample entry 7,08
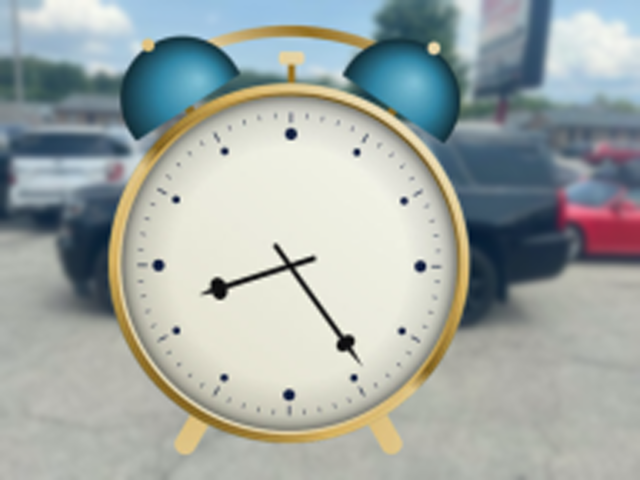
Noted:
8,24
